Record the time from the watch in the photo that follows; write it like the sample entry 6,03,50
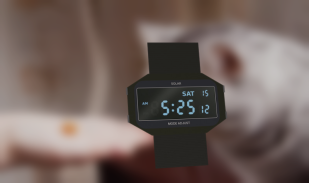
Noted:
5,25,12
